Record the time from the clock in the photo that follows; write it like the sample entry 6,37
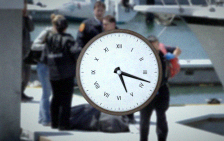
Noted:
5,18
